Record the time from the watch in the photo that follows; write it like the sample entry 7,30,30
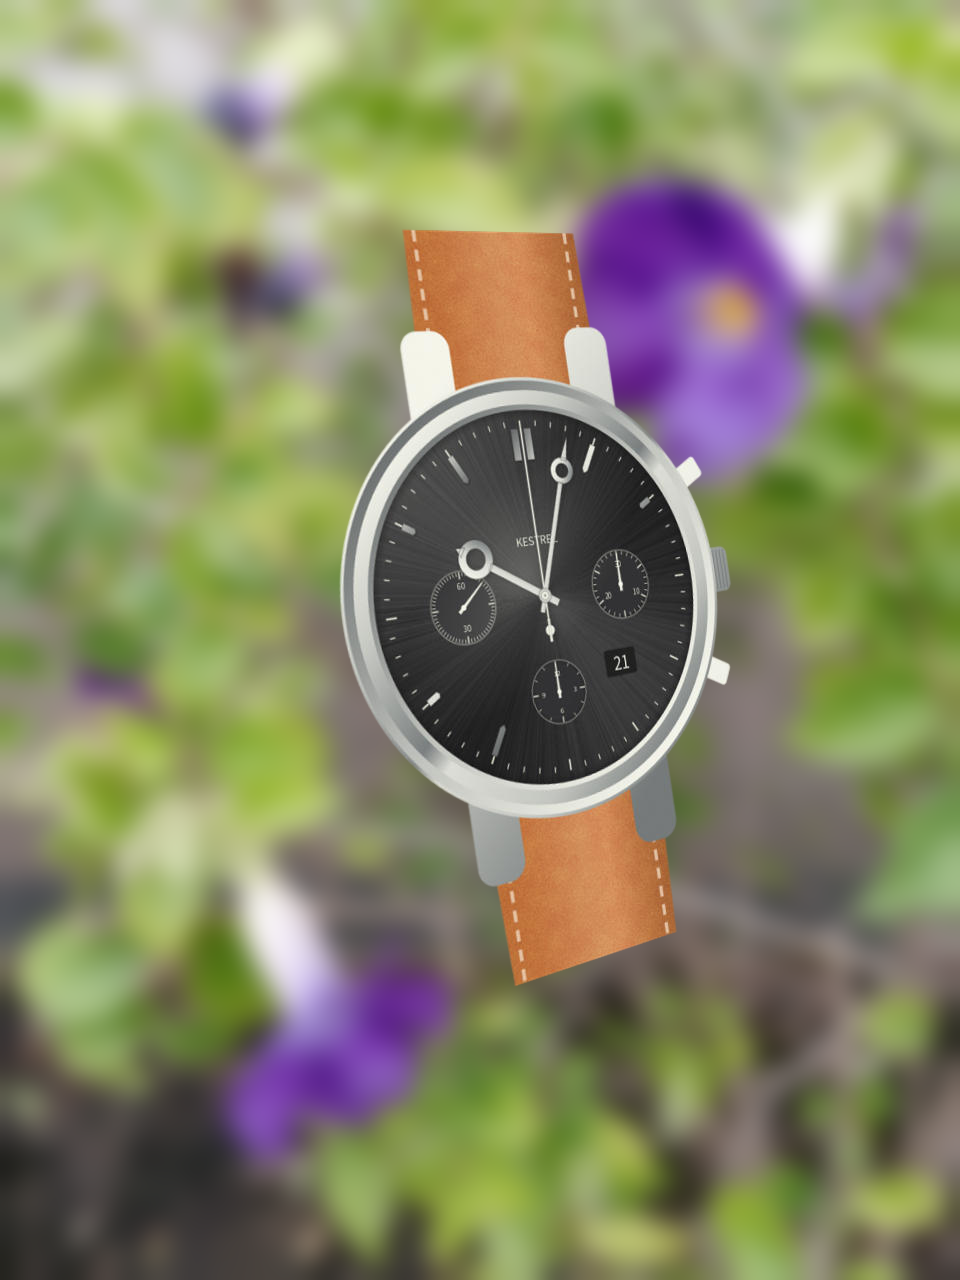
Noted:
10,03,08
